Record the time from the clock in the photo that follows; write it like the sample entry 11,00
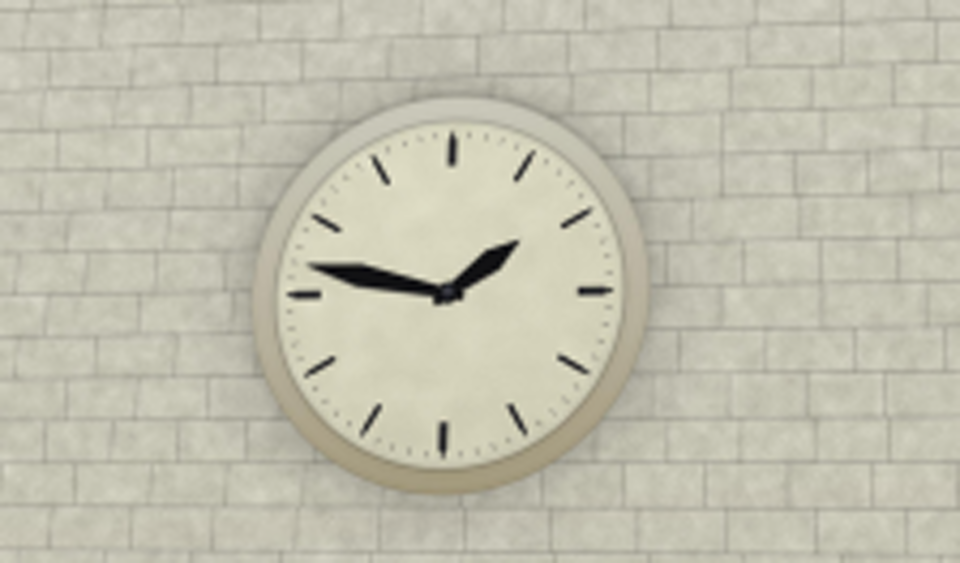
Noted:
1,47
